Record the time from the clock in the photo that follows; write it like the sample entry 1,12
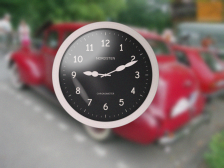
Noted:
9,11
